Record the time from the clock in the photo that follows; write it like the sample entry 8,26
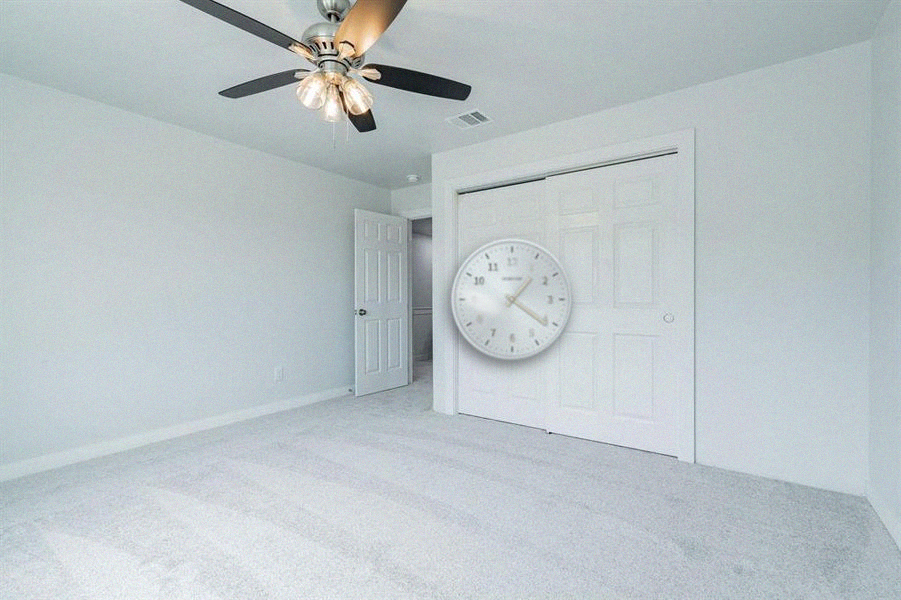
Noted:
1,21
